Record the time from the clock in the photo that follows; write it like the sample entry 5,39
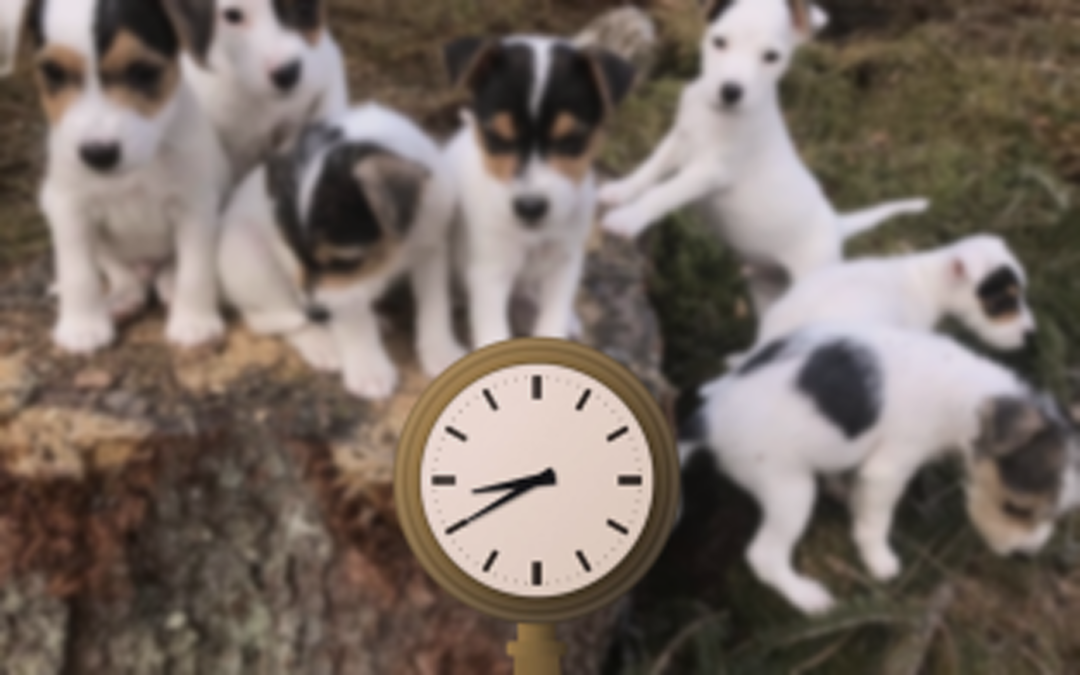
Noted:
8,40
